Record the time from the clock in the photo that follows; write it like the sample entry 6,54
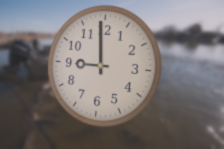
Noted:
8,59
